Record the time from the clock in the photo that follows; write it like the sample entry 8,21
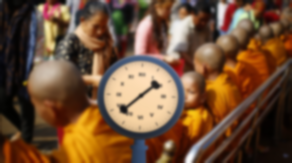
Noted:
1,38
